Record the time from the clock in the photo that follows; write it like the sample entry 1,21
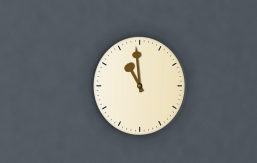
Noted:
10,59
